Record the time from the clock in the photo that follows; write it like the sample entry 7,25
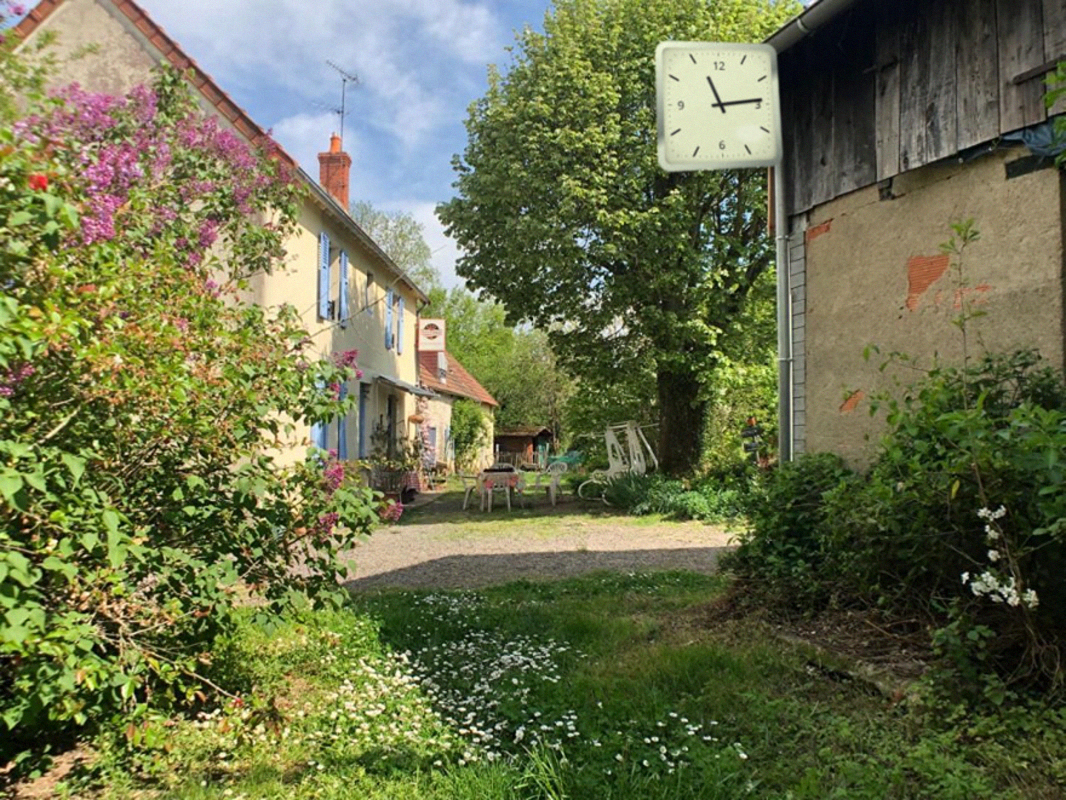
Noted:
11,14
